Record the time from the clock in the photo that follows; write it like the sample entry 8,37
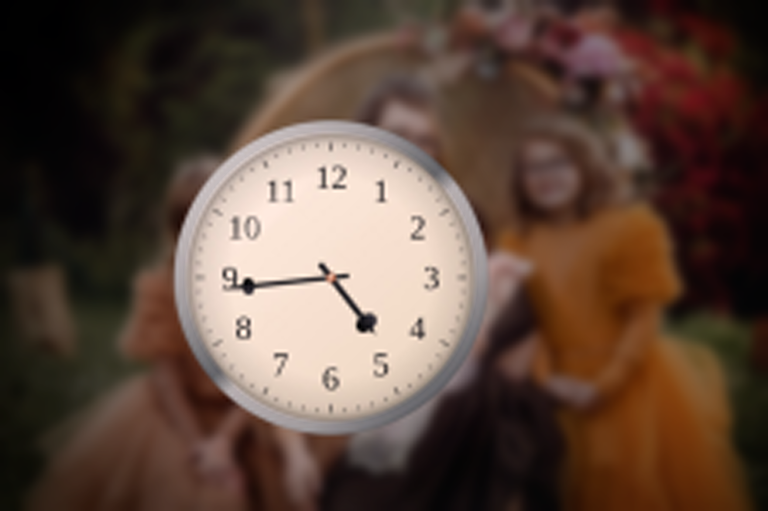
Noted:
4,44
